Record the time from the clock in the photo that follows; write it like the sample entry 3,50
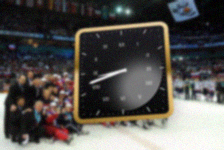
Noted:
8,42
